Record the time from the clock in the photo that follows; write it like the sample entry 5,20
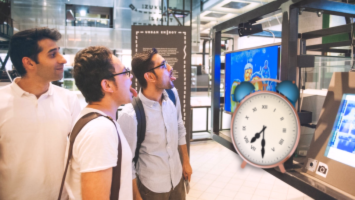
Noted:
7,30
